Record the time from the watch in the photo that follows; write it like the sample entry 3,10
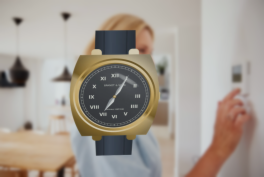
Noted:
7,05
